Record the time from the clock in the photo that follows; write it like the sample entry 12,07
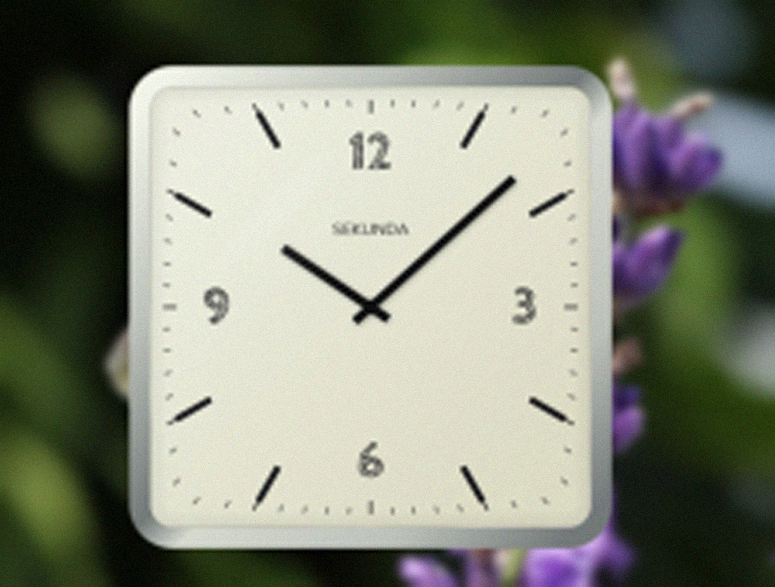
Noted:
10,08
